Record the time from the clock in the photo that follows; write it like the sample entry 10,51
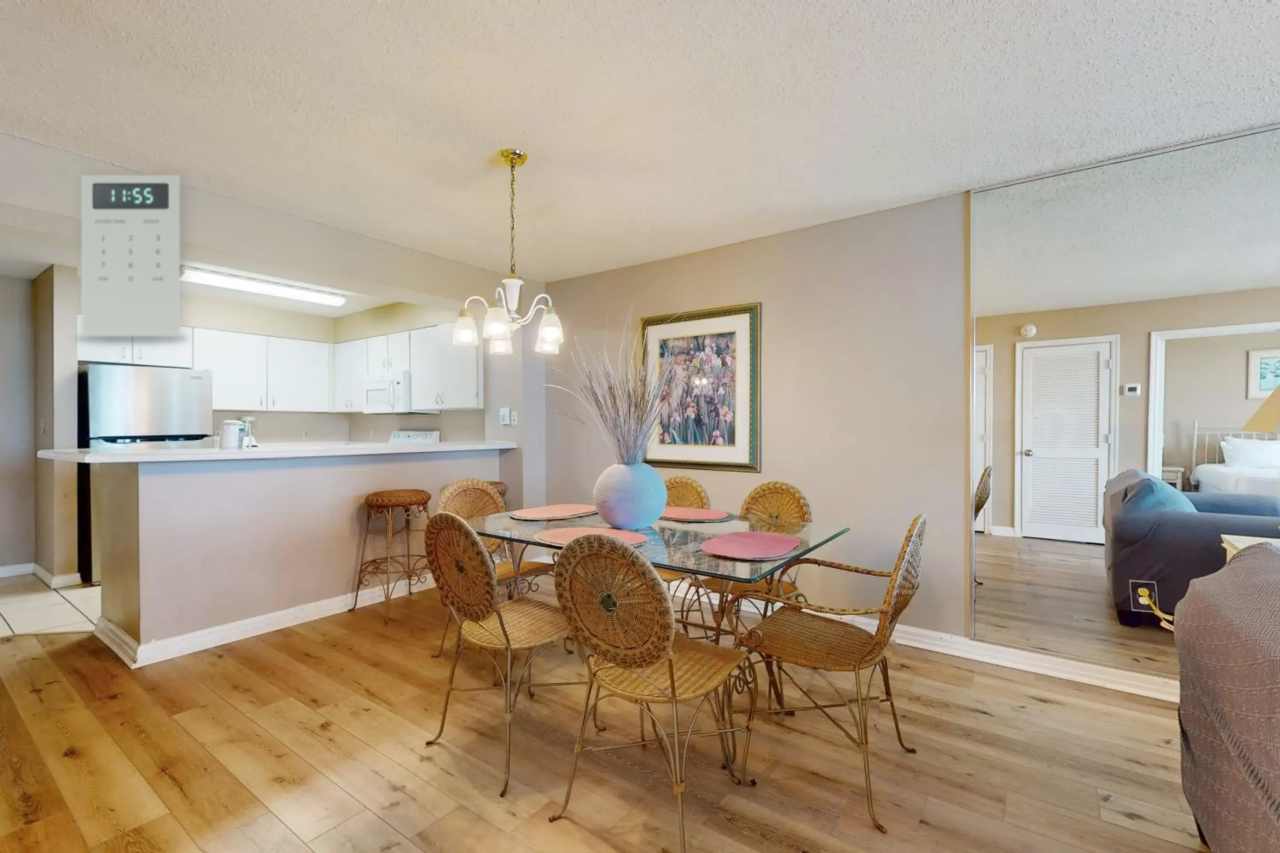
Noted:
11,55
